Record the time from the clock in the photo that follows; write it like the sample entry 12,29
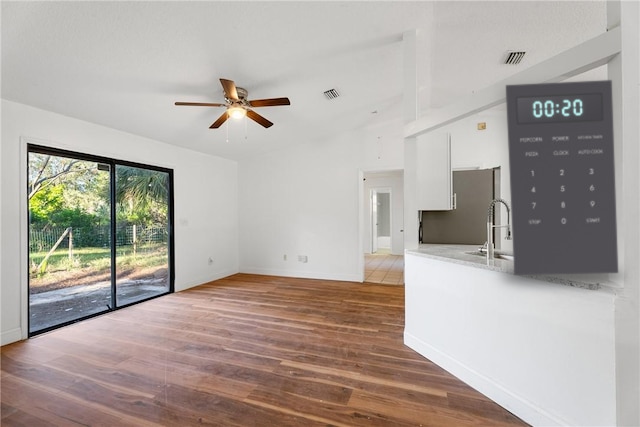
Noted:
0,20
